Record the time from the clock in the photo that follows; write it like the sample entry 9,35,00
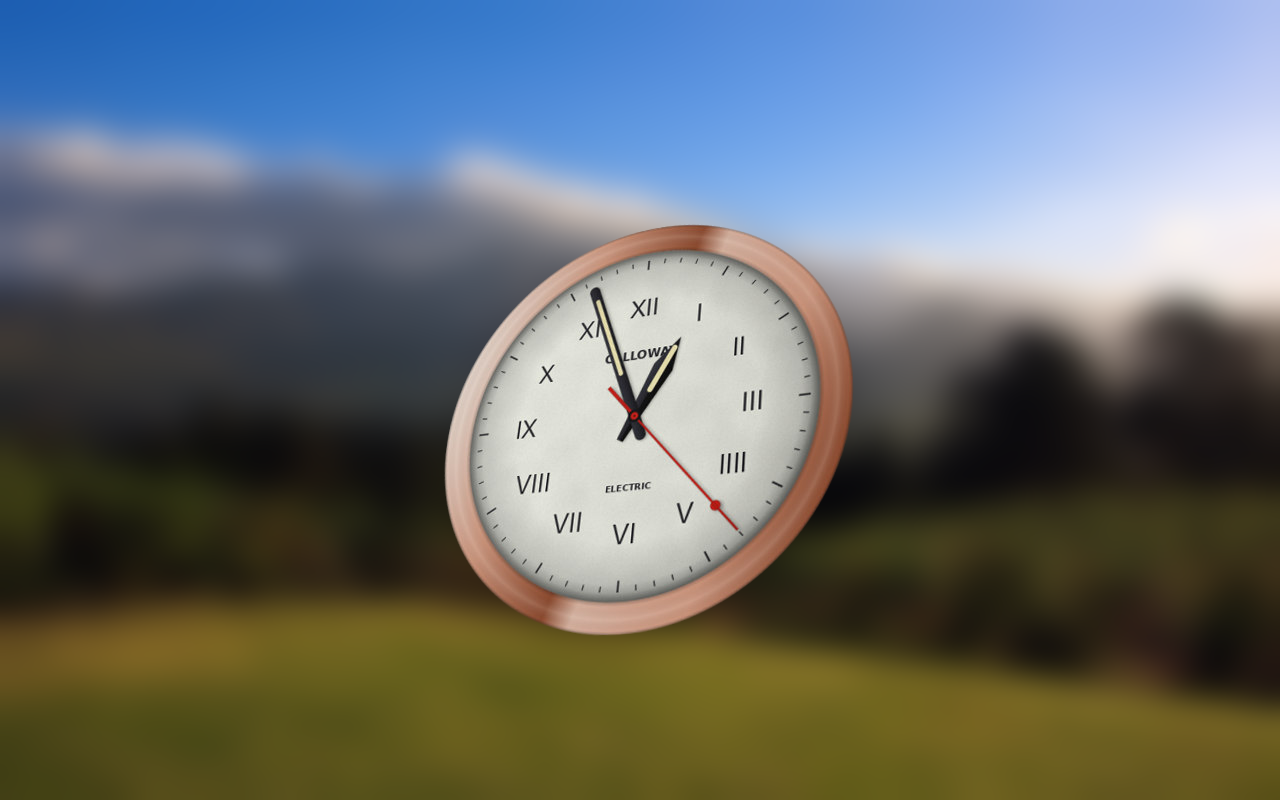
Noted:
12,56,23
